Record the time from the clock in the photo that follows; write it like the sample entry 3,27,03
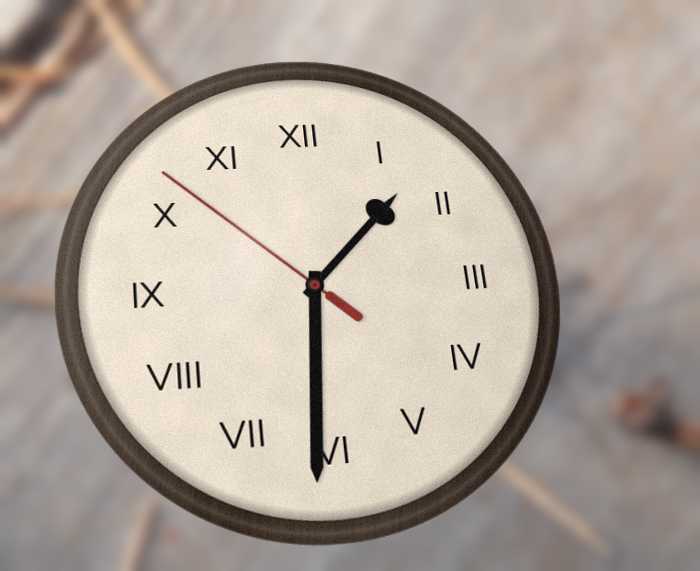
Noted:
1,30,52
